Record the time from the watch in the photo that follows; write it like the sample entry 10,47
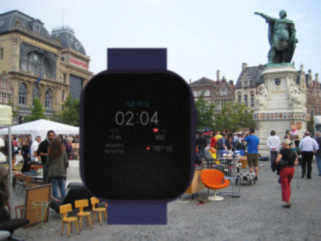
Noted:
2,04
